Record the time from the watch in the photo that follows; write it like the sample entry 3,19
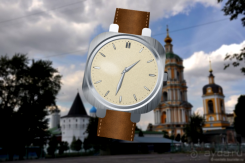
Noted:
1,32
